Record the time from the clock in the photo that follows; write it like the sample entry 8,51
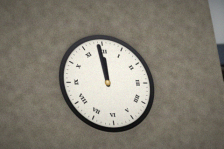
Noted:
11,59
